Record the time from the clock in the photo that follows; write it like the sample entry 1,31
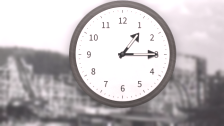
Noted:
1,15
